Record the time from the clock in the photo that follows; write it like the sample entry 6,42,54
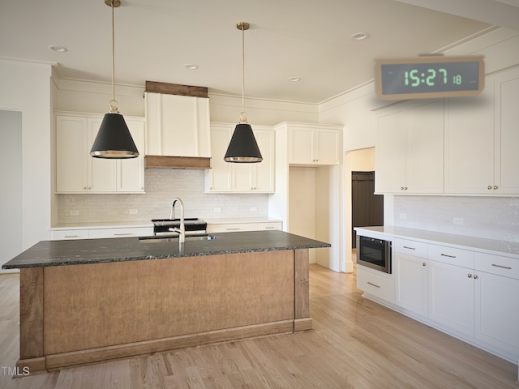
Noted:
15,27,18
